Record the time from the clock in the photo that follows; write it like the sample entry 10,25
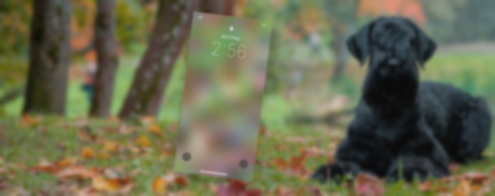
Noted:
2,56
